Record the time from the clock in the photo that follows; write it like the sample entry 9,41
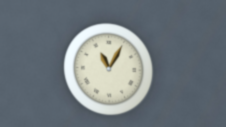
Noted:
11,05
